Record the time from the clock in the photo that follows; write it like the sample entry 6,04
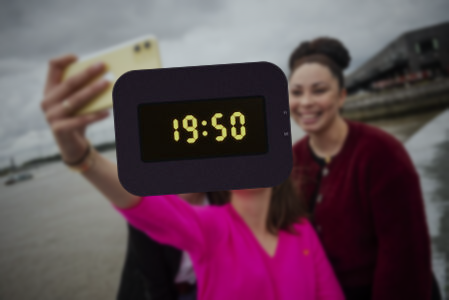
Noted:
19,50
